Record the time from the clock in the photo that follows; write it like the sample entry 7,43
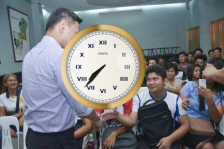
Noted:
7,37
